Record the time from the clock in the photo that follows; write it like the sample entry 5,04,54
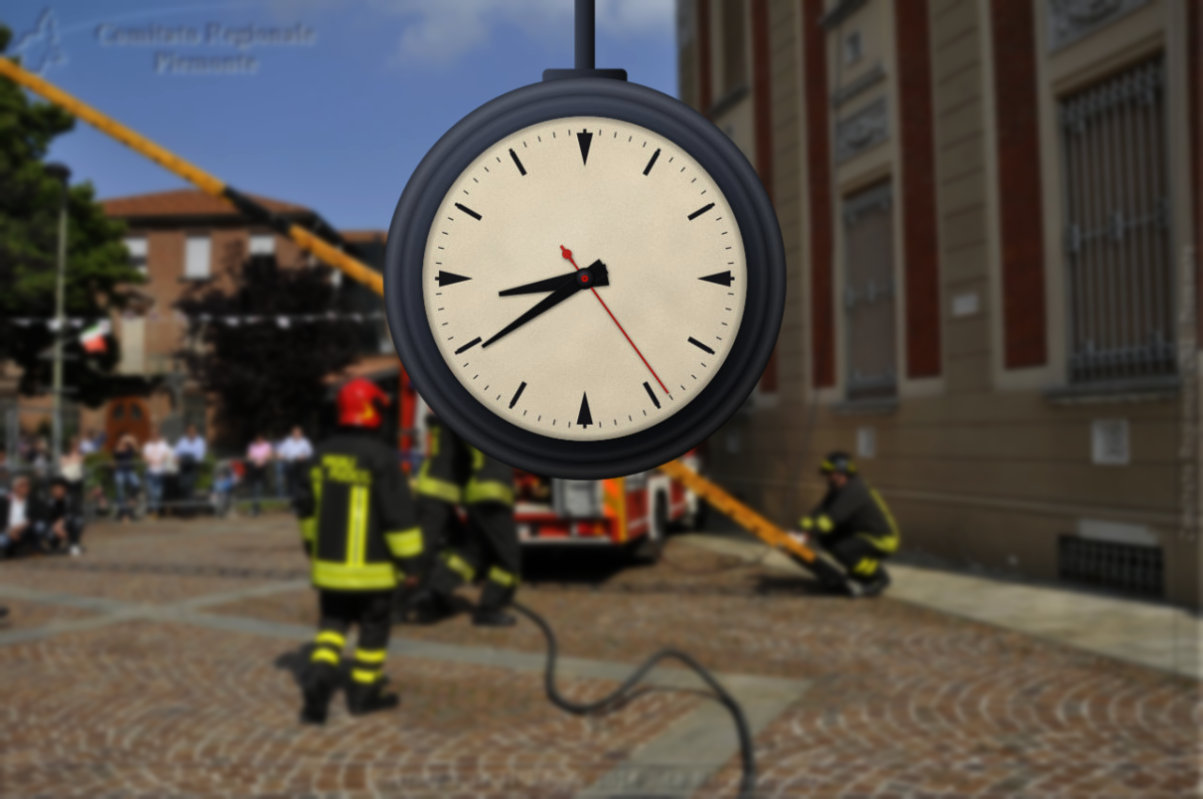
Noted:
8,39,24
